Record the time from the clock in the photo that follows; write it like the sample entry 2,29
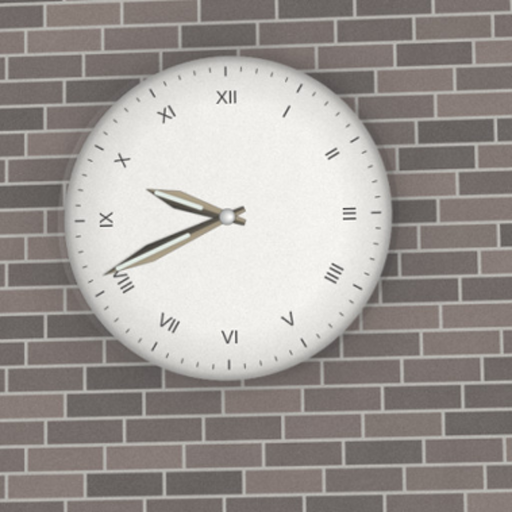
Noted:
9,41
